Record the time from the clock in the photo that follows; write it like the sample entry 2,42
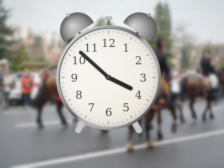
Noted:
3,52
